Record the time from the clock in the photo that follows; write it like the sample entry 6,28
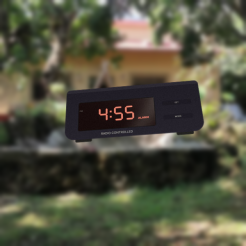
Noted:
4,55
